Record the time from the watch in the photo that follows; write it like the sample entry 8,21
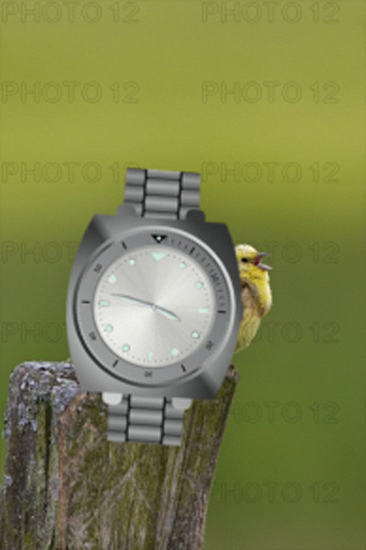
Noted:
3,47
